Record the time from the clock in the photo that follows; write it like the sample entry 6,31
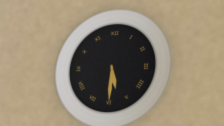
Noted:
5,30
